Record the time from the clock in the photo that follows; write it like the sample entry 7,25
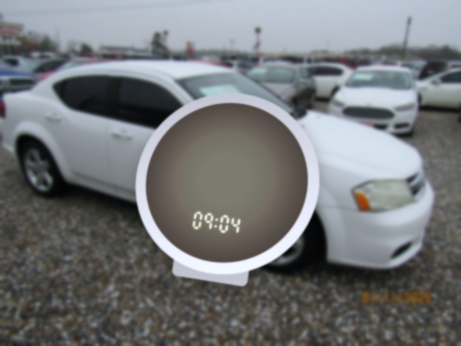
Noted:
9,04
